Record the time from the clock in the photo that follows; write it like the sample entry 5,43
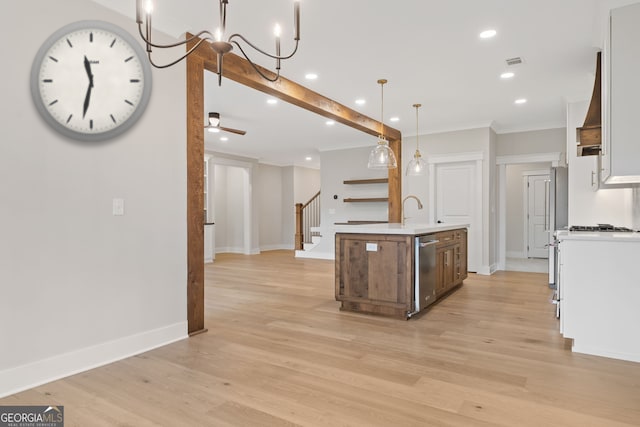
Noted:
11,32
